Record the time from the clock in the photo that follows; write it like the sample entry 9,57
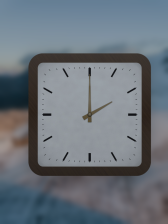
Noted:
2,00
